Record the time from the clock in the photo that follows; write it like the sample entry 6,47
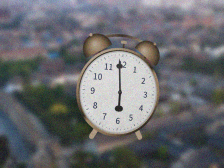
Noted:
5,59
